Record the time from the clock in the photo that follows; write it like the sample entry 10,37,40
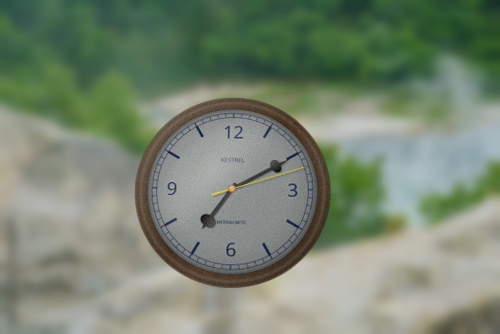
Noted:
7,10,12
